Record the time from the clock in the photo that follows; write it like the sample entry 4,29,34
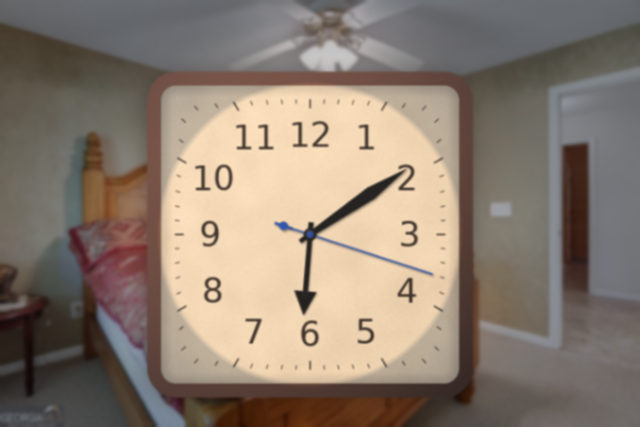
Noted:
6,09,18
